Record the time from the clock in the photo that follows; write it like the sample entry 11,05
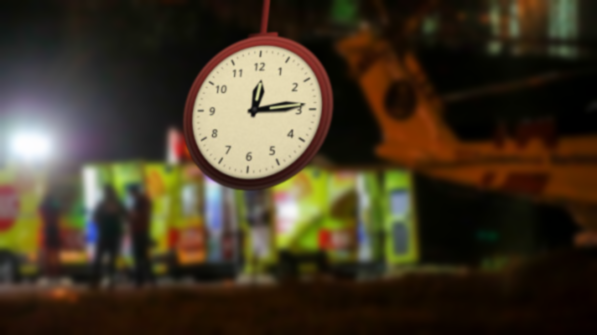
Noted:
12,14
